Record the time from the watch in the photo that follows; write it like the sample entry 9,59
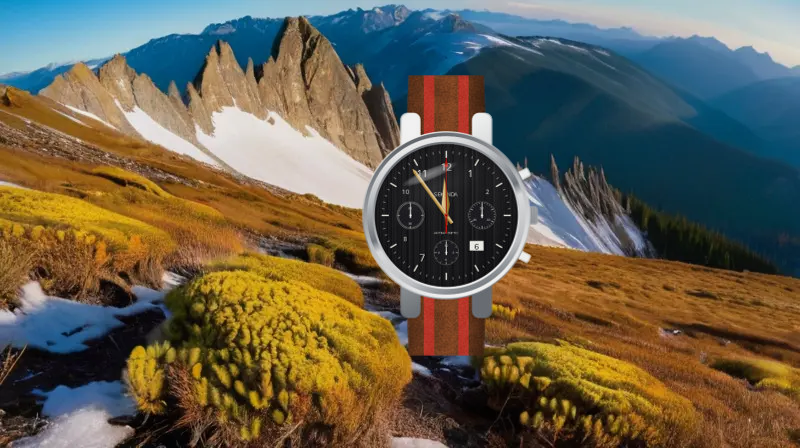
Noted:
11,54
